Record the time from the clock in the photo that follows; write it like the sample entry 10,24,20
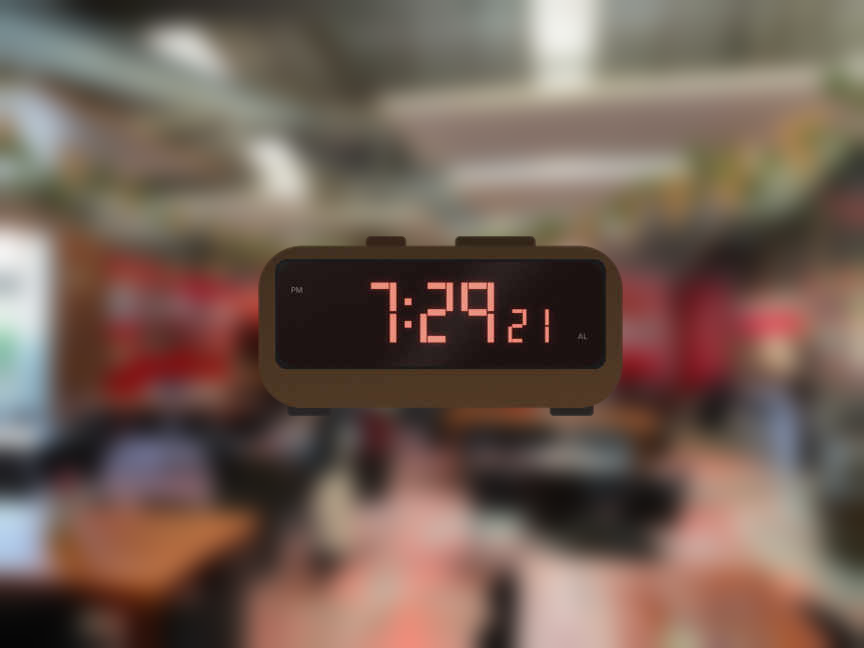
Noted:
7,29,21
